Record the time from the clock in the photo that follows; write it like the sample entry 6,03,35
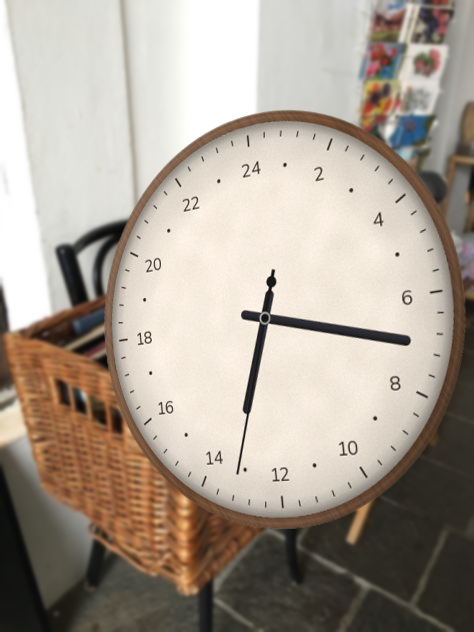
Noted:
13,17,33
